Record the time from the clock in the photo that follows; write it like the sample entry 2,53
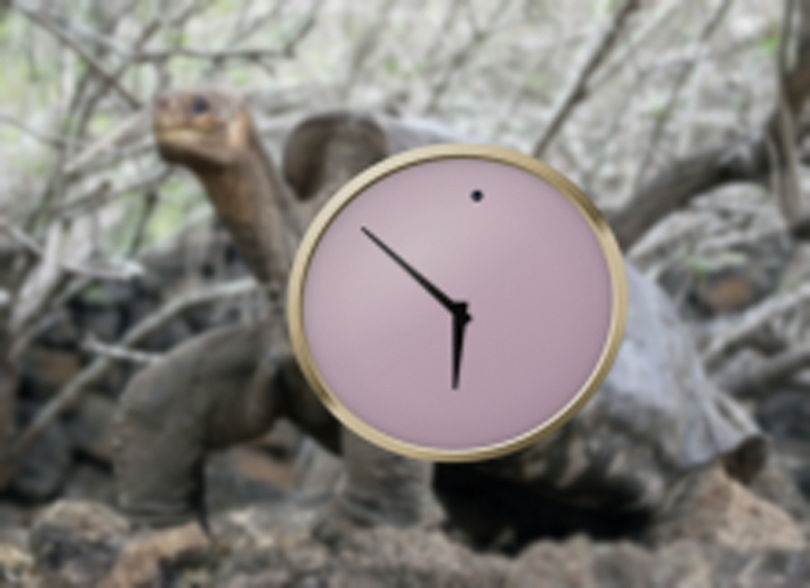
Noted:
5,51
